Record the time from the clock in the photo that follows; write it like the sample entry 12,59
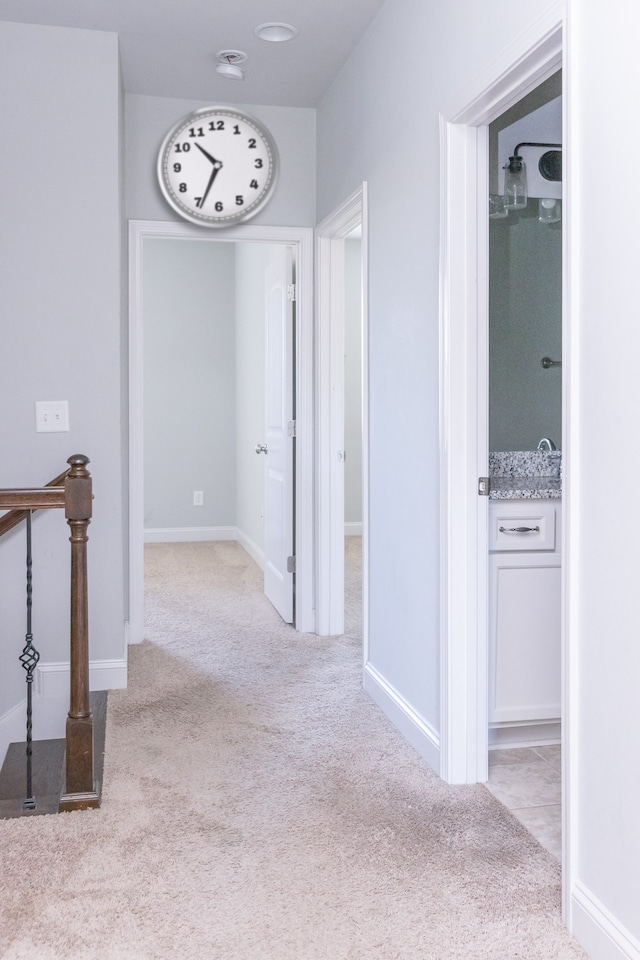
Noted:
10,34
